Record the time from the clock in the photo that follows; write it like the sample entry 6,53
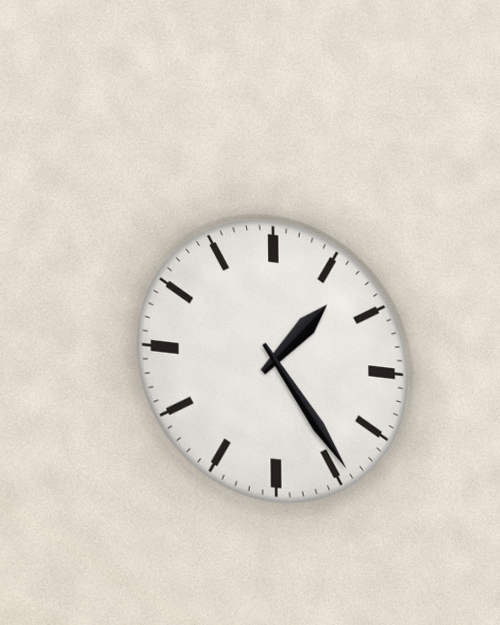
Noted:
1,24
